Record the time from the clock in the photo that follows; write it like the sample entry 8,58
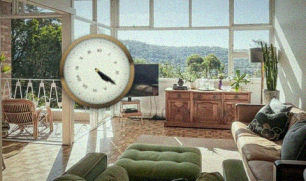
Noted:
4,20
